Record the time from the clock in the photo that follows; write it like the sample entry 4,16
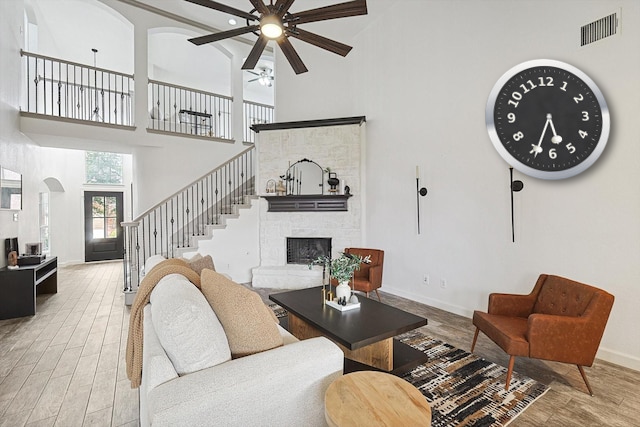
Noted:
5,34
